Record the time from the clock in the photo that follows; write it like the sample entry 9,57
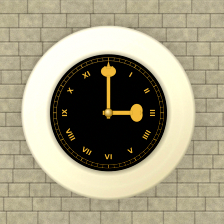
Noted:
3,00
